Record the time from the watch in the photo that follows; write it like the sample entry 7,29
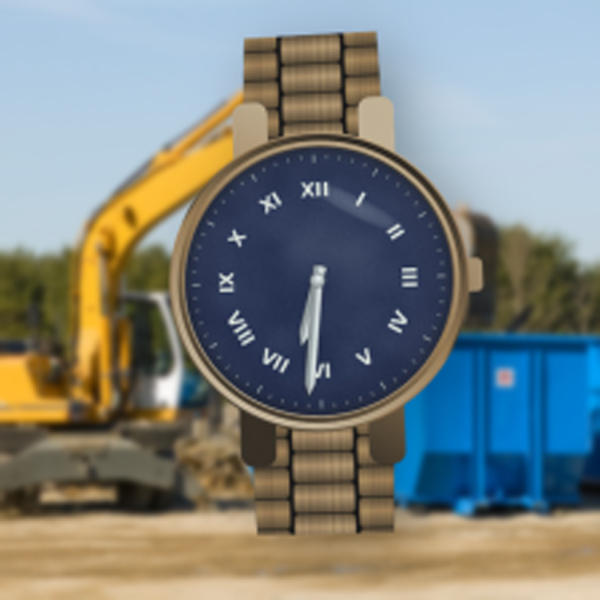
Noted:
6,31
